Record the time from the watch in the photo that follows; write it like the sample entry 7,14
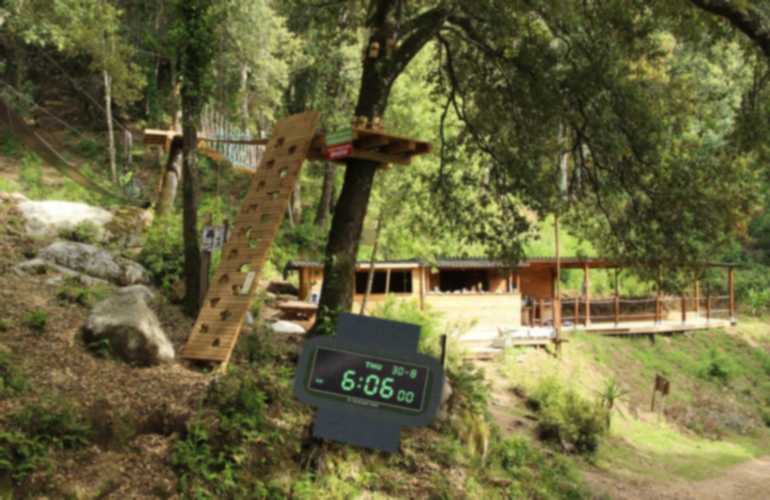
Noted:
6,06
